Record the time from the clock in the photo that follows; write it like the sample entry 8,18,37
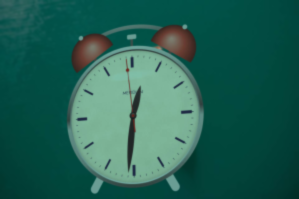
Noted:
12,30,59
